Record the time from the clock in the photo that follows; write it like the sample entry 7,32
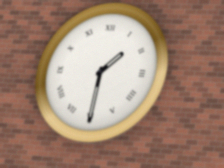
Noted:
1,30
